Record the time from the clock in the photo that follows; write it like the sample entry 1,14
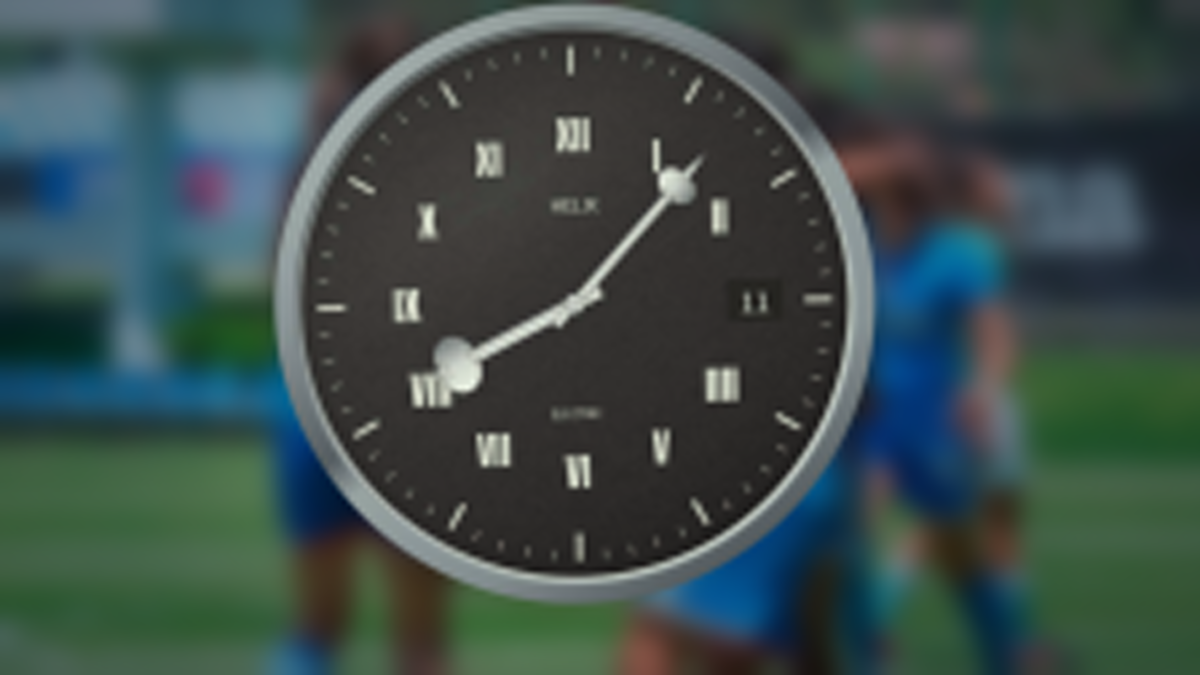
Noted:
8,07
